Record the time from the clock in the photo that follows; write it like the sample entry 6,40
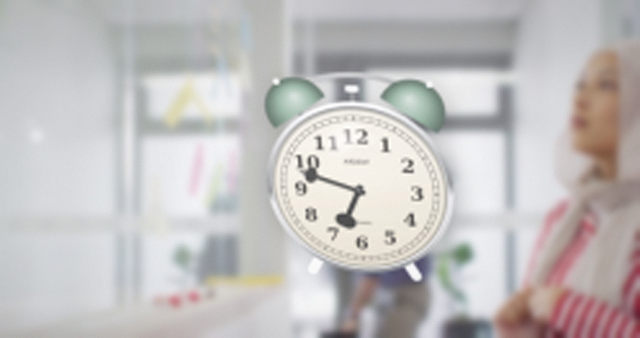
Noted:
6,48
